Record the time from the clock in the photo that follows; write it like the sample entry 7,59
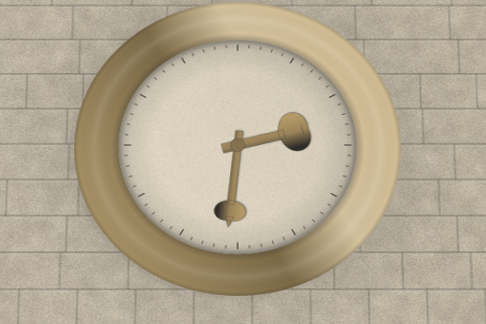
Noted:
2,31
